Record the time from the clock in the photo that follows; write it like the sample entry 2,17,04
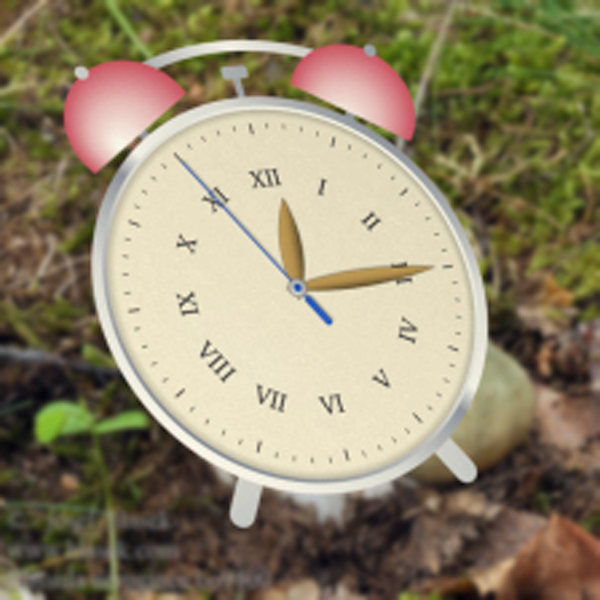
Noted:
12,14,55
